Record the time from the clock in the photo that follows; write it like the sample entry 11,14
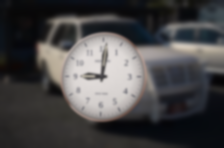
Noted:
9,01
